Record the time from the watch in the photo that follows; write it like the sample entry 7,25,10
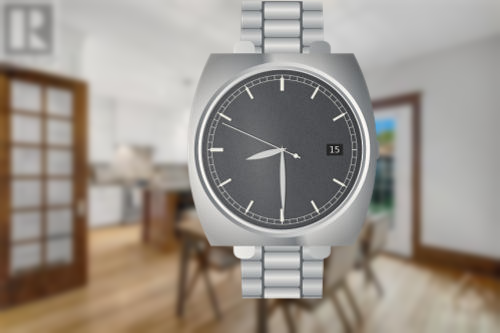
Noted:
8,29,49
